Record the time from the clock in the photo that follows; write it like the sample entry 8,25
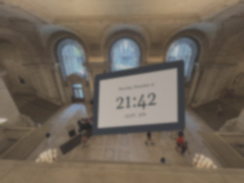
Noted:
21,42
